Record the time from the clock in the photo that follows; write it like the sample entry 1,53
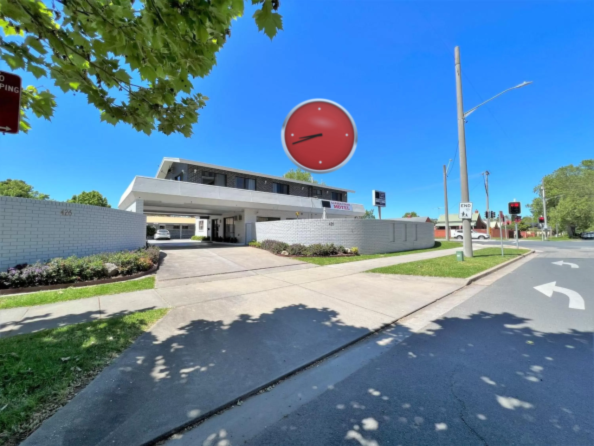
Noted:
8,42
